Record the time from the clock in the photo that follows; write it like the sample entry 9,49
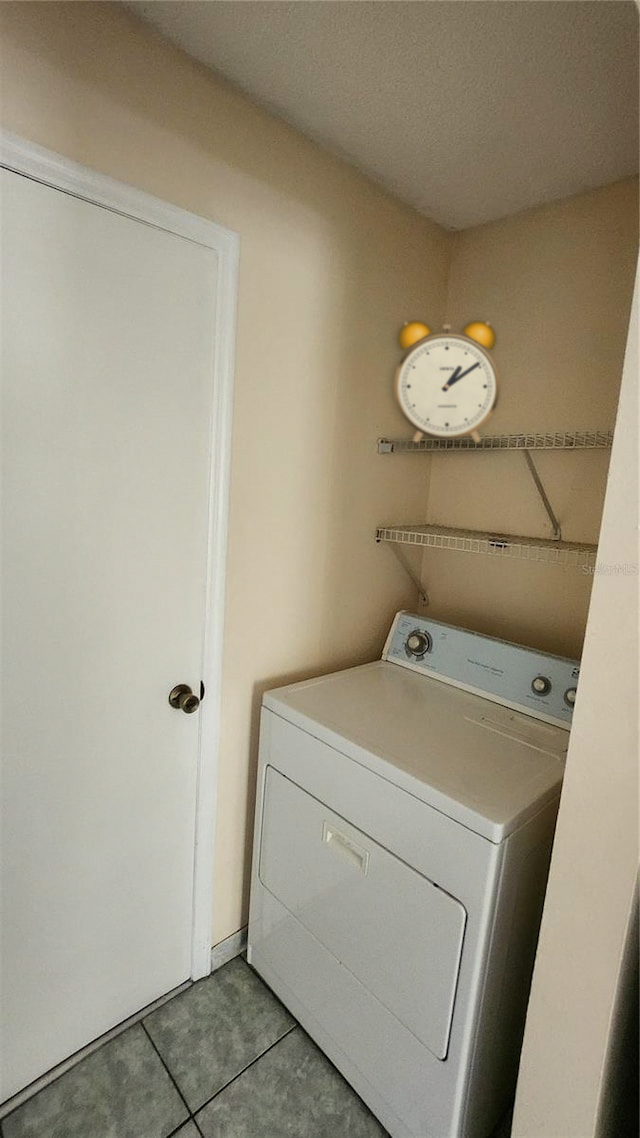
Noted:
1,09
